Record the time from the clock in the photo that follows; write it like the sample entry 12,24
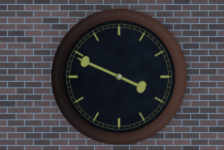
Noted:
3,49
